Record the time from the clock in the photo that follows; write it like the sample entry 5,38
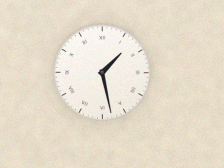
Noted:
1,28
